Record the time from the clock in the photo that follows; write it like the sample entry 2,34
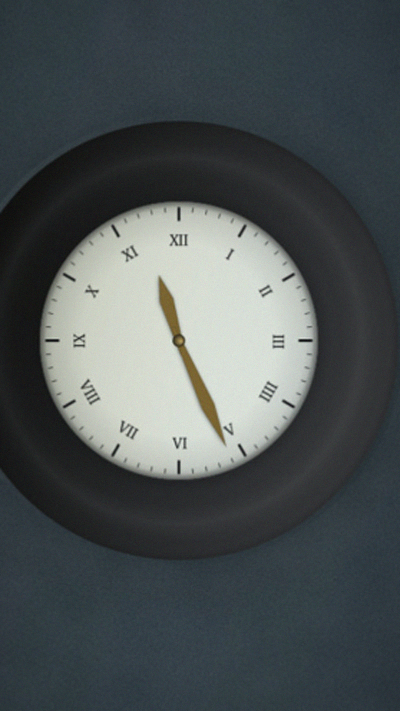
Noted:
11,26
